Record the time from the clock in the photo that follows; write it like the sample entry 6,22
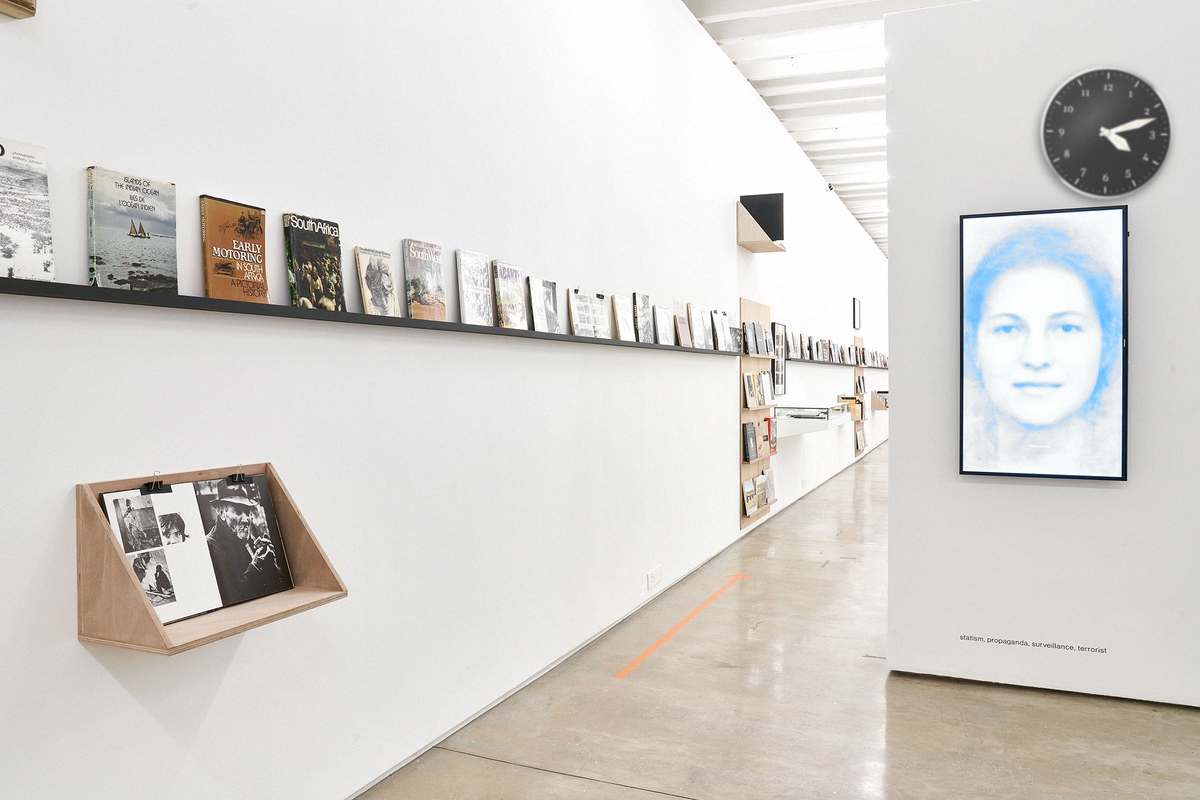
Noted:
4,12
